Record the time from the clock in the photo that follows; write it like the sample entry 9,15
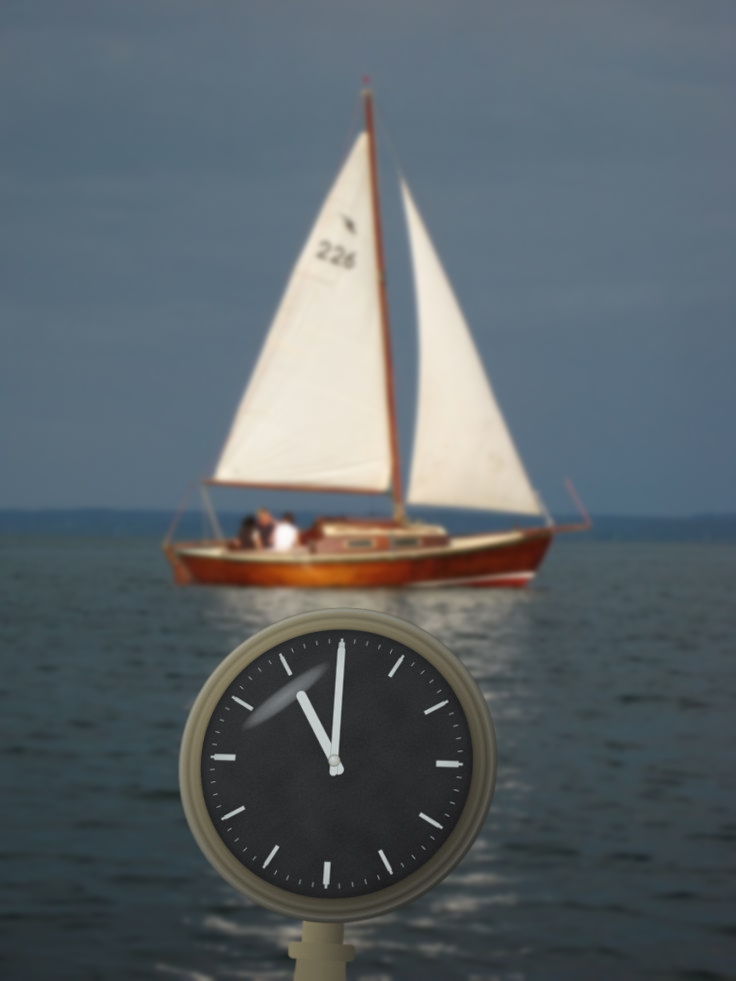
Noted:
11,00
